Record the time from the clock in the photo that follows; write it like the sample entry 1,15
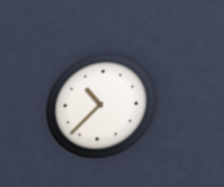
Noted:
10,37
